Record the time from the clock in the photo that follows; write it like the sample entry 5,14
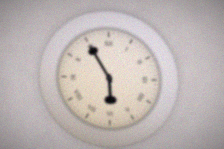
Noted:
5,55
